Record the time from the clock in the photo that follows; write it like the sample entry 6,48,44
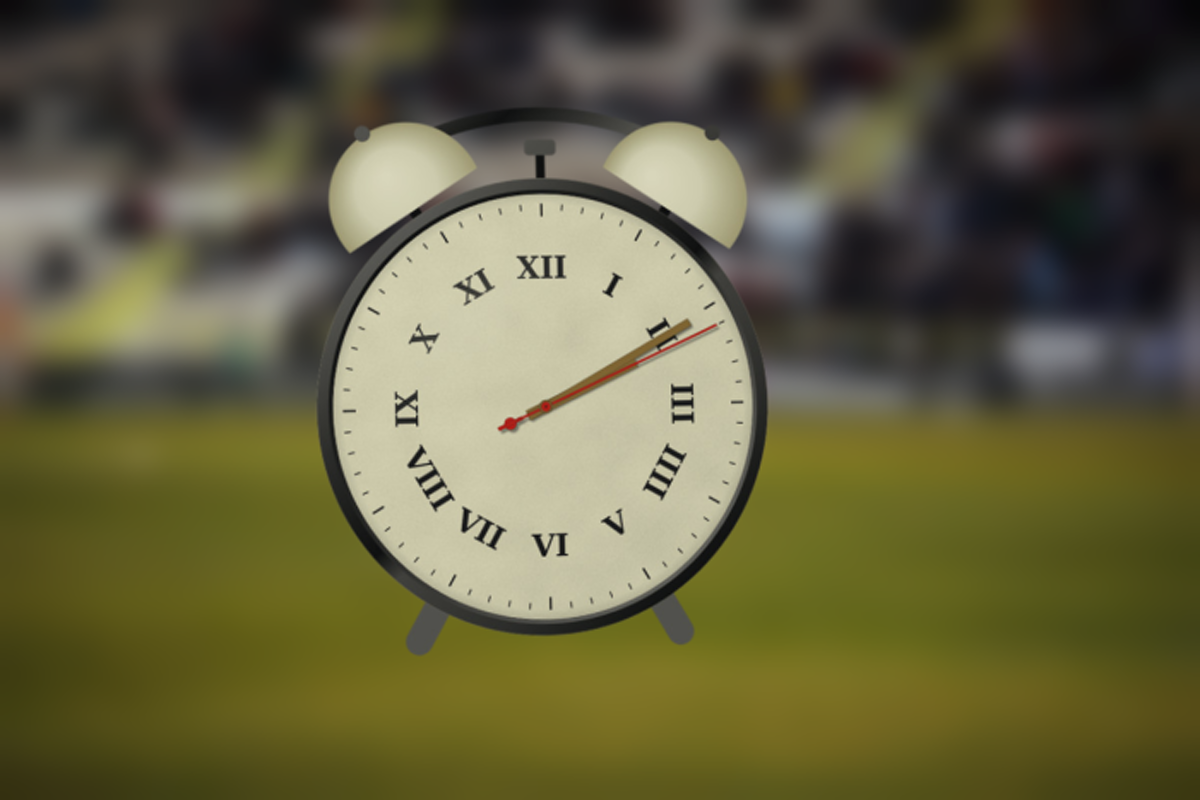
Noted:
2,10,11
